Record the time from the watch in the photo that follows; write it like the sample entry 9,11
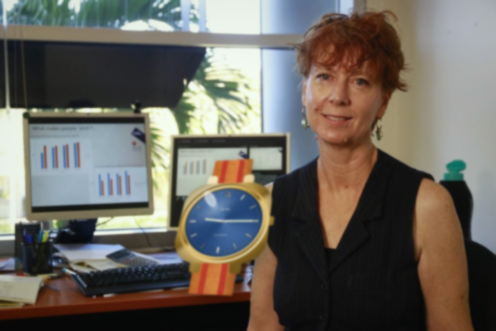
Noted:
9,15
